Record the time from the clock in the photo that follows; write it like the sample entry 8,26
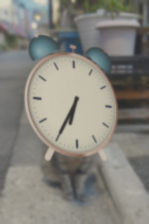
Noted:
6,35
